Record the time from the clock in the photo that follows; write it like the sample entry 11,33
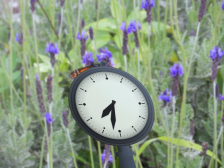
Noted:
7,32
